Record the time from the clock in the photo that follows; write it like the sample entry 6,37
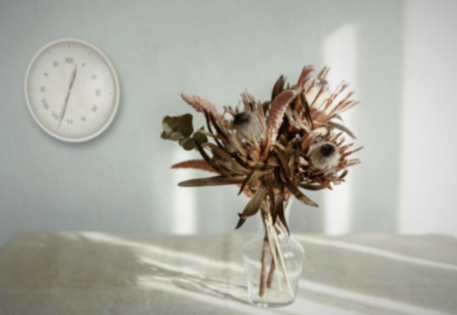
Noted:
12,33
